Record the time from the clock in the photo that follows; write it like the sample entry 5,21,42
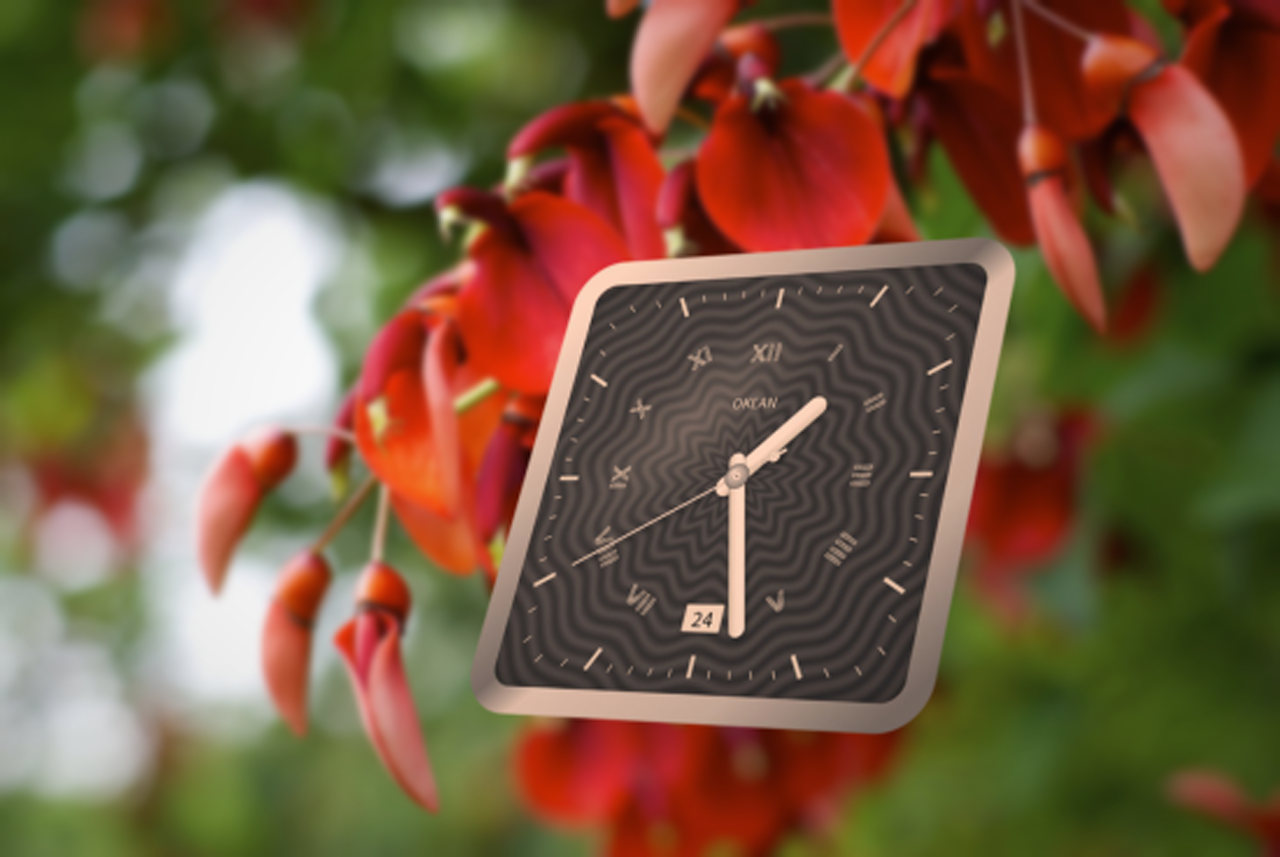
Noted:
1,27,40
